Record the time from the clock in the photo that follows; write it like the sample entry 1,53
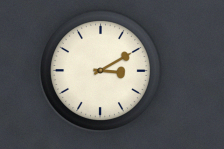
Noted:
3,10
